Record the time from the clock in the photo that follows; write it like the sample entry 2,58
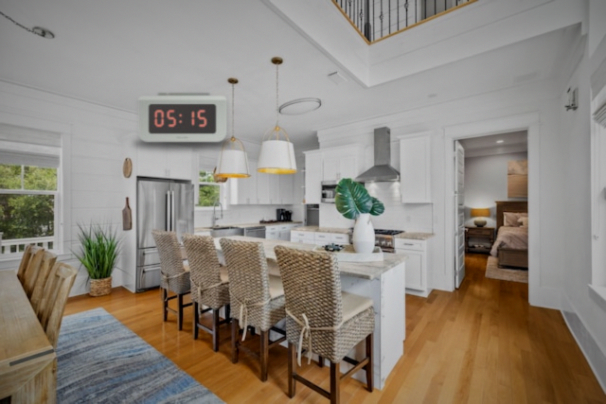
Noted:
5,15
